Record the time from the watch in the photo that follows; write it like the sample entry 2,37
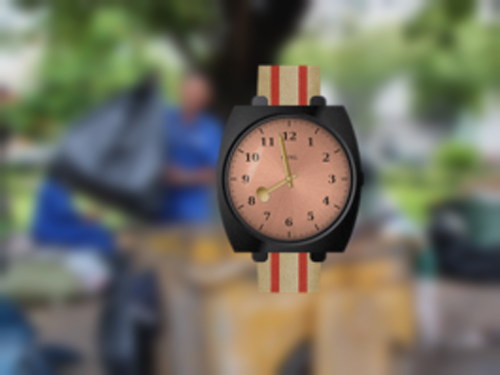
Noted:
7,58
